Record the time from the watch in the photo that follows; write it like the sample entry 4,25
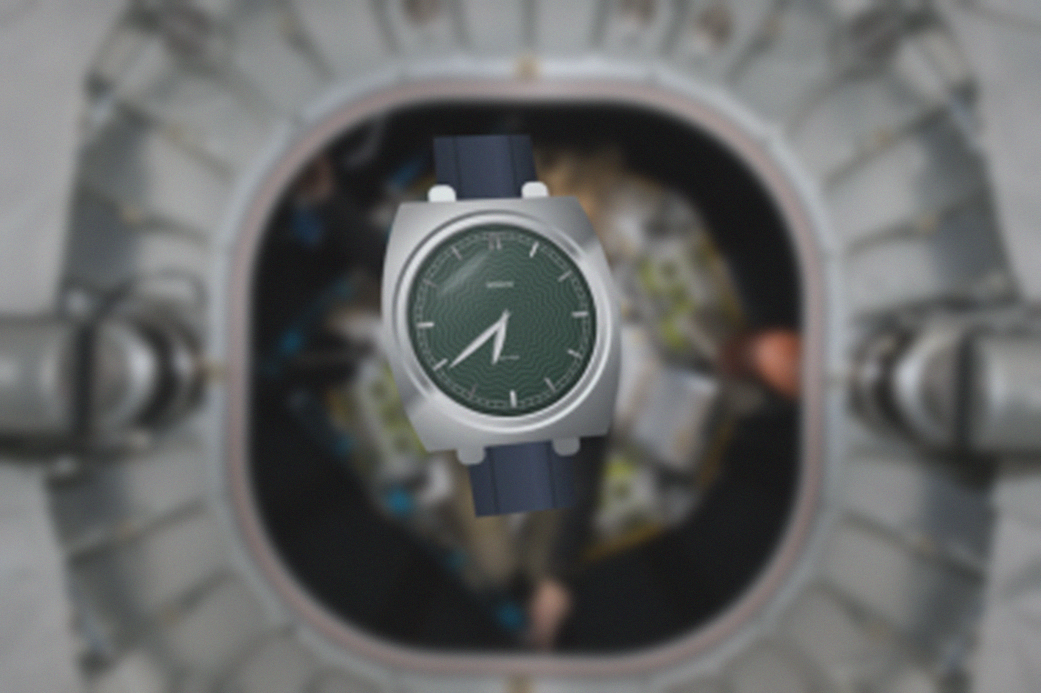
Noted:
6,39
